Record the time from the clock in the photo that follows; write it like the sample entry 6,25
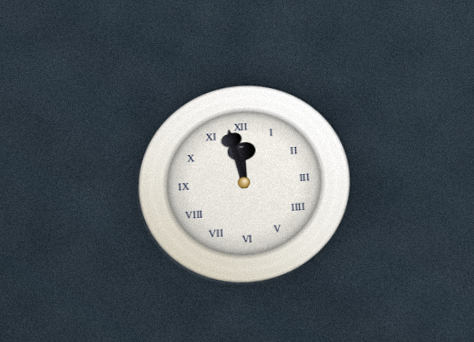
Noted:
11,58
